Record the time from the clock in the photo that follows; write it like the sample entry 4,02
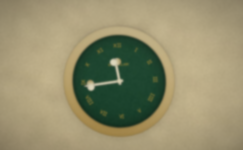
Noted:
11,44
